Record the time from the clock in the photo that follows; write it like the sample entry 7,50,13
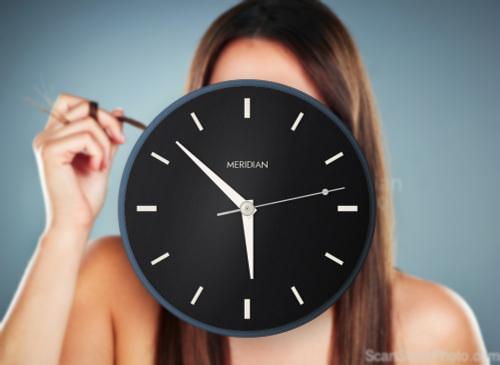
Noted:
5,52,13
